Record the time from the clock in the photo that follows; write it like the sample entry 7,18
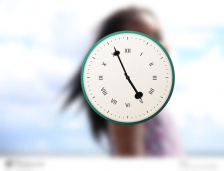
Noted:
4,56
